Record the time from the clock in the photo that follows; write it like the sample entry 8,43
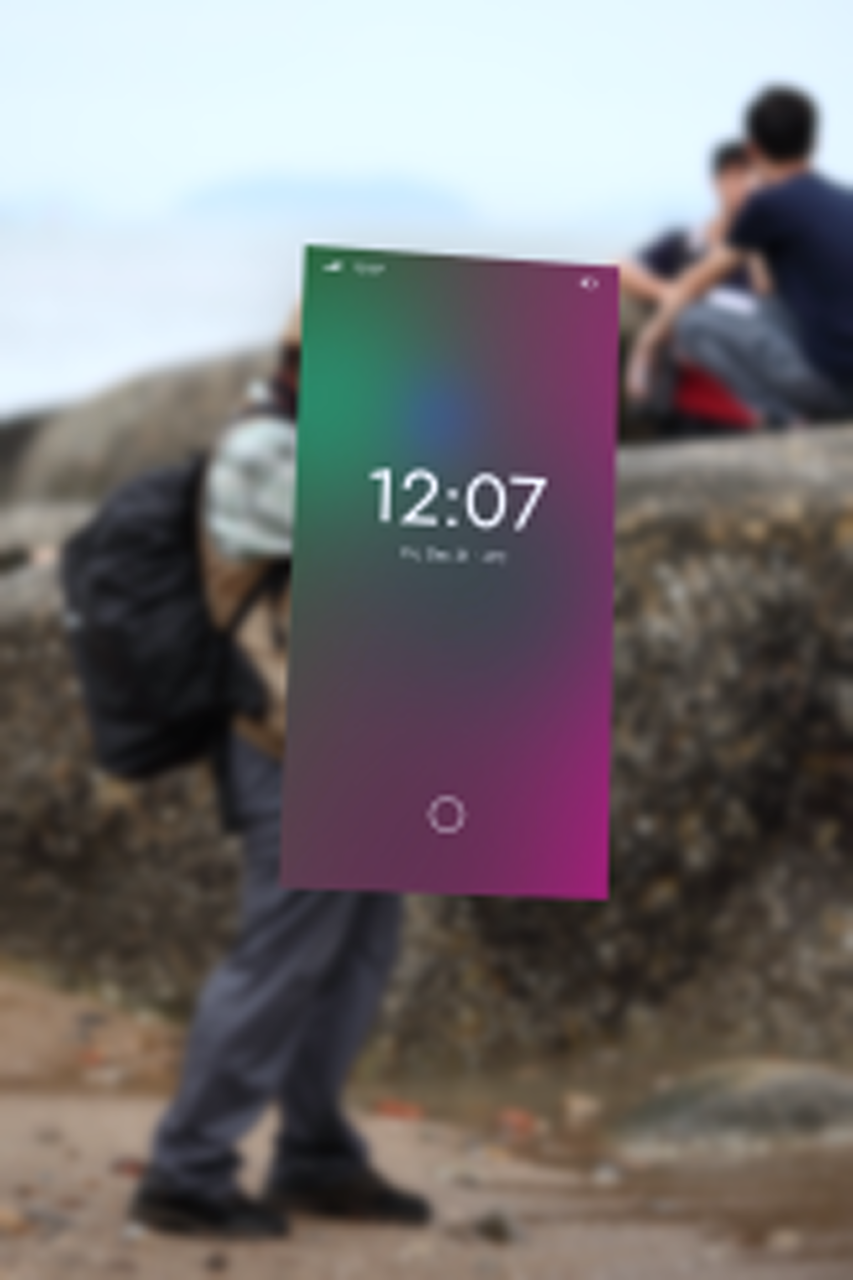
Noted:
12,07
